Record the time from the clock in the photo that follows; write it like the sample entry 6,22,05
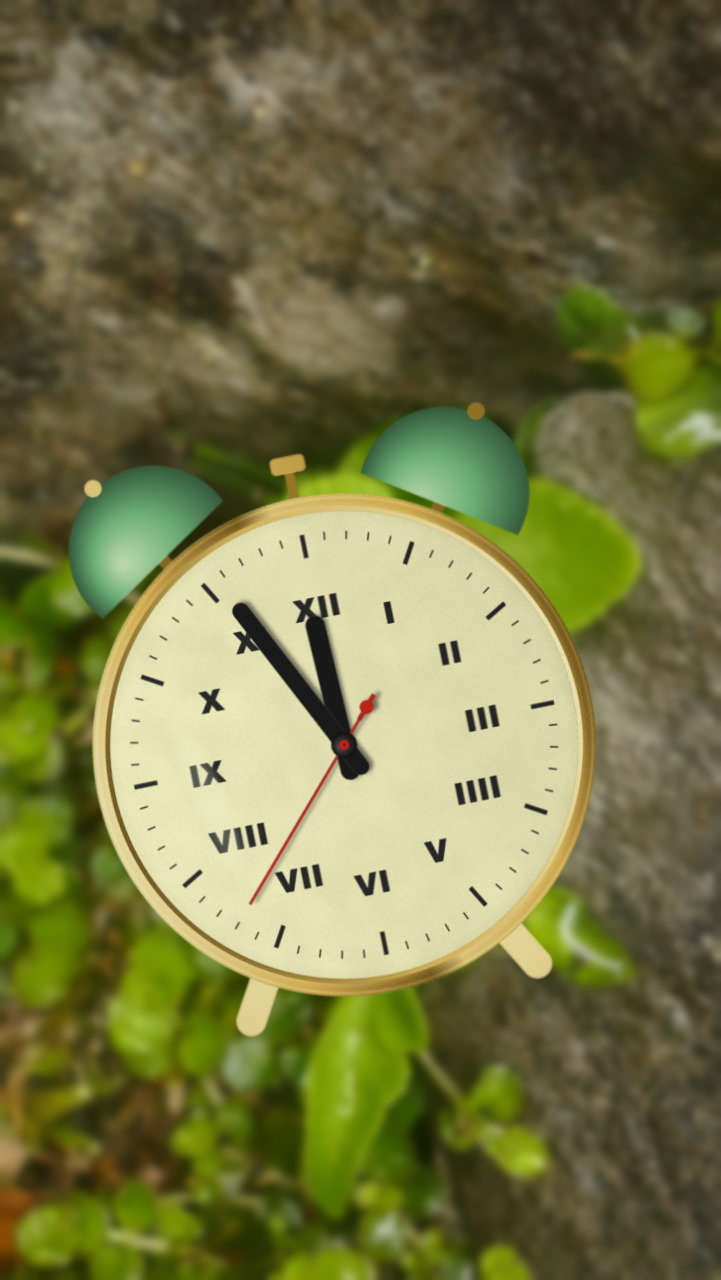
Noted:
11,55,37
